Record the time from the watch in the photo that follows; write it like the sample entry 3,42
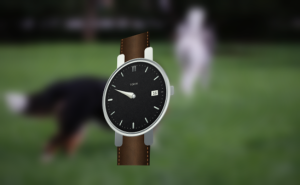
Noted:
9,49
